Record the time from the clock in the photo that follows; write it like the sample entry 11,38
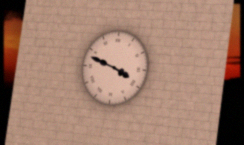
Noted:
3,48
